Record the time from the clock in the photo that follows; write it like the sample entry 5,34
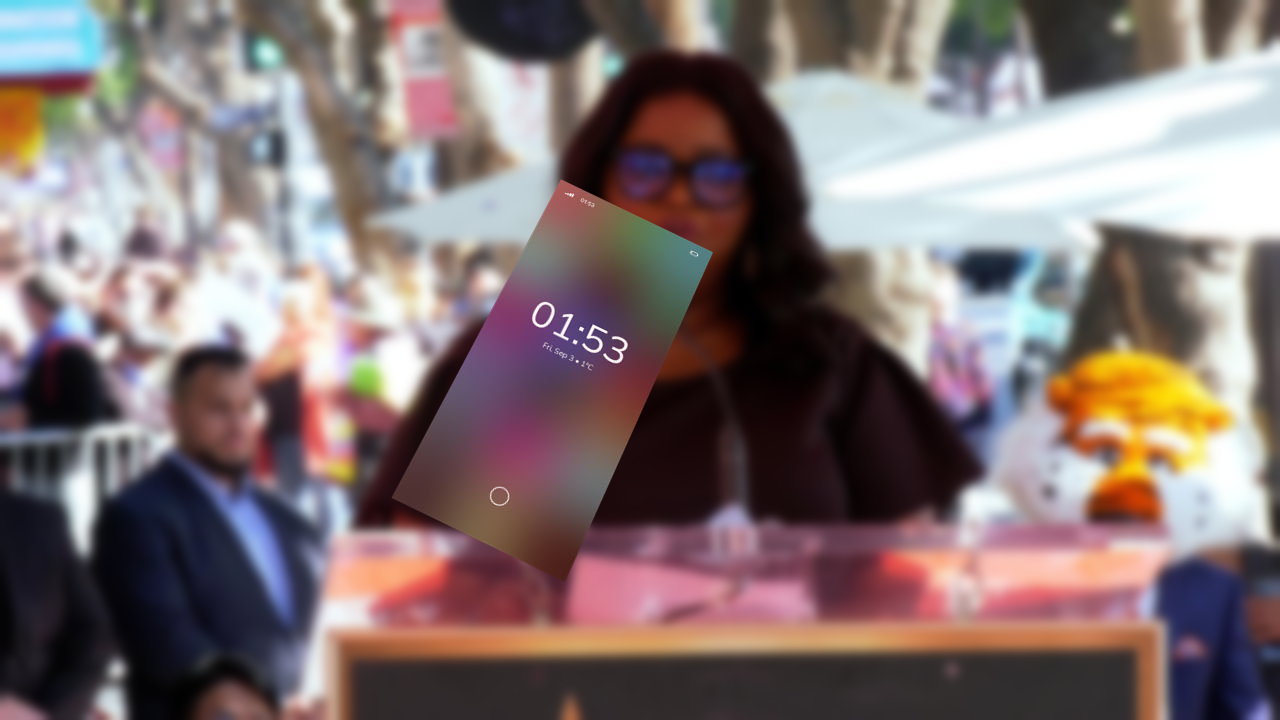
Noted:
1,53
